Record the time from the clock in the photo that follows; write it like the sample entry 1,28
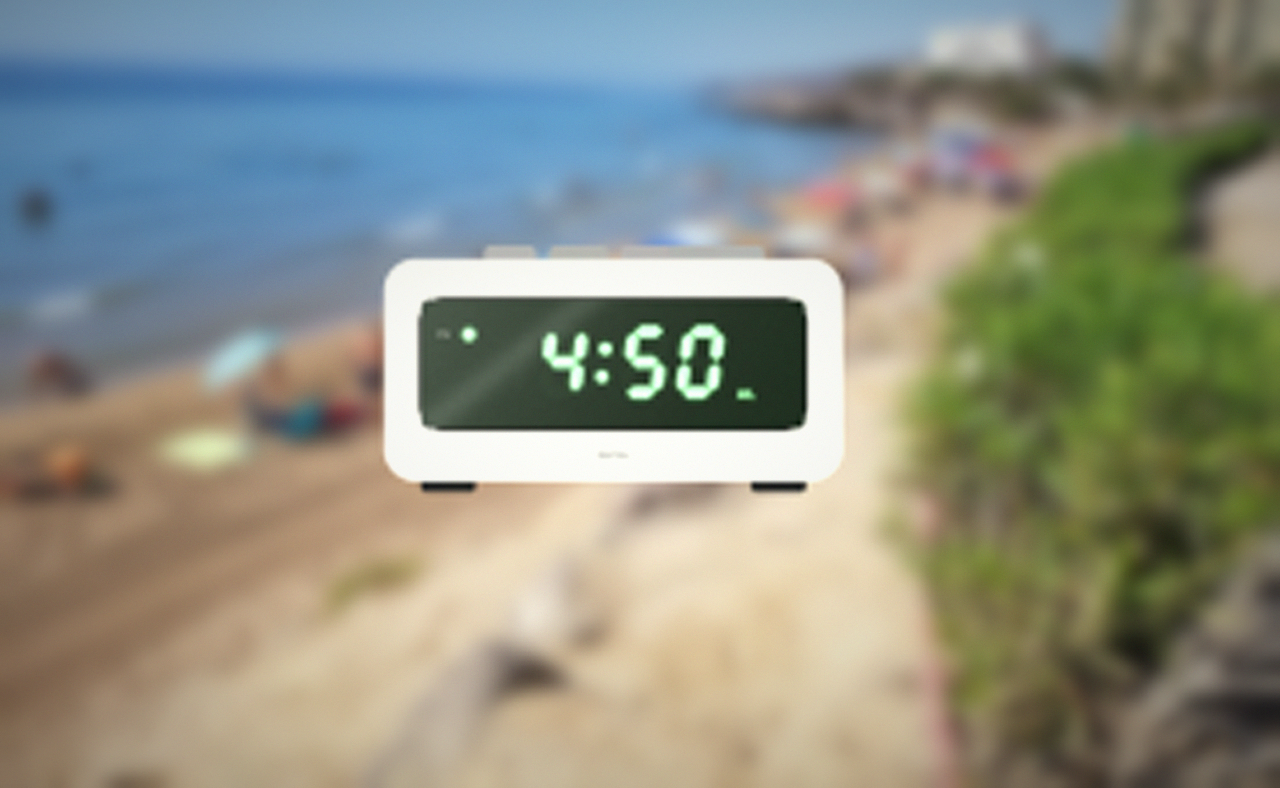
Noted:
4,50
